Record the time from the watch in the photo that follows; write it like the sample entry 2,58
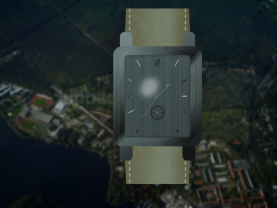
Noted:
1,36
